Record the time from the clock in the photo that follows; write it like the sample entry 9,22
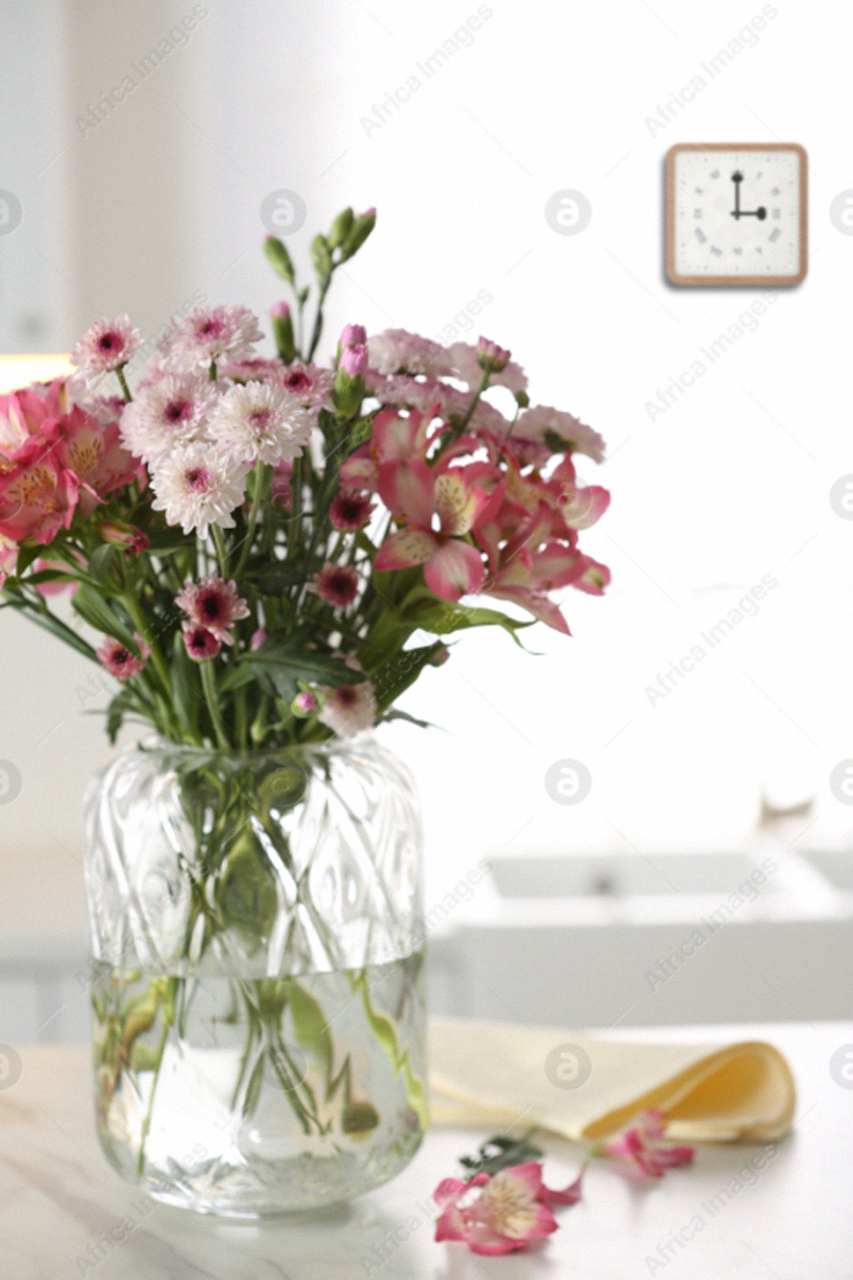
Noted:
3,00
